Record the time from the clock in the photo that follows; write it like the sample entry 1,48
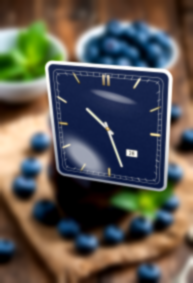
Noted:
10,27
